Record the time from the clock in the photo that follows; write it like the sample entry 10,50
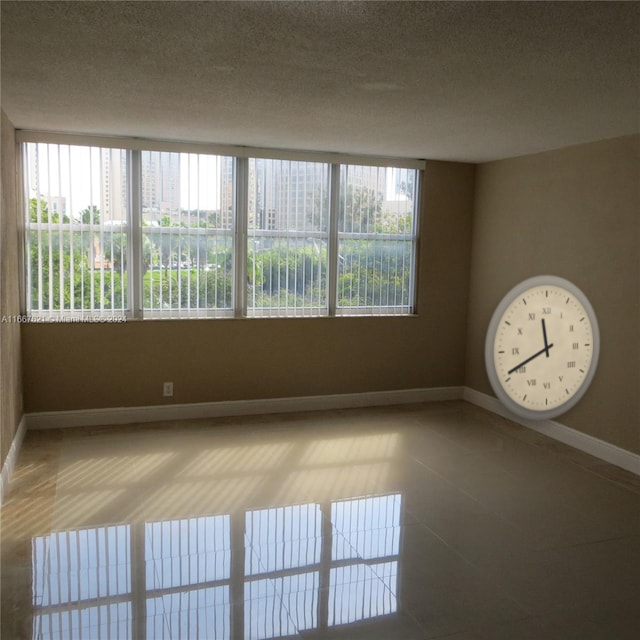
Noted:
11,41
